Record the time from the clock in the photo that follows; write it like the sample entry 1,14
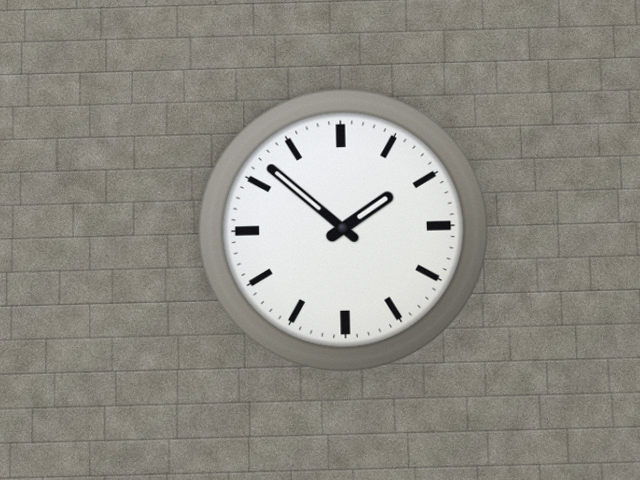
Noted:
1,52
